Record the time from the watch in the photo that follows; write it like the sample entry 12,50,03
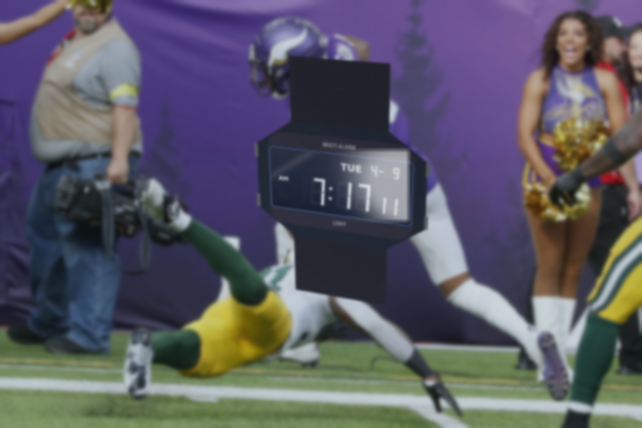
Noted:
7,17,11
